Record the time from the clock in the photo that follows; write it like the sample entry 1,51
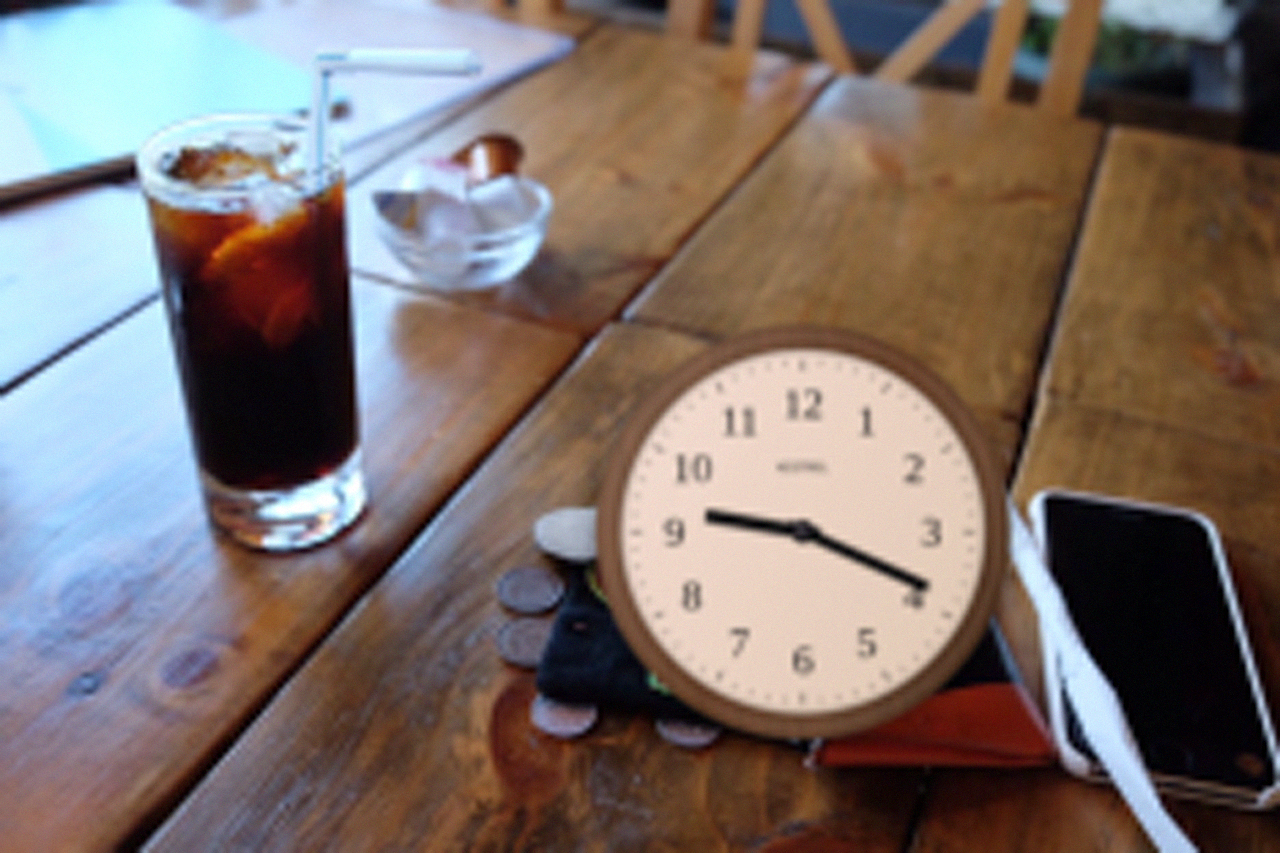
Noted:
9,19
